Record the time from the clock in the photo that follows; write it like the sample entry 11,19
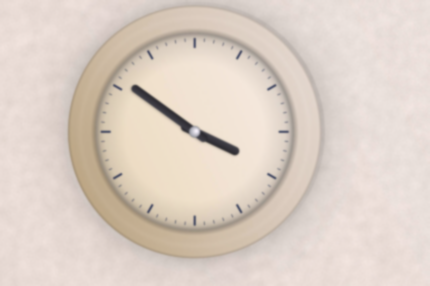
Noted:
3,51
